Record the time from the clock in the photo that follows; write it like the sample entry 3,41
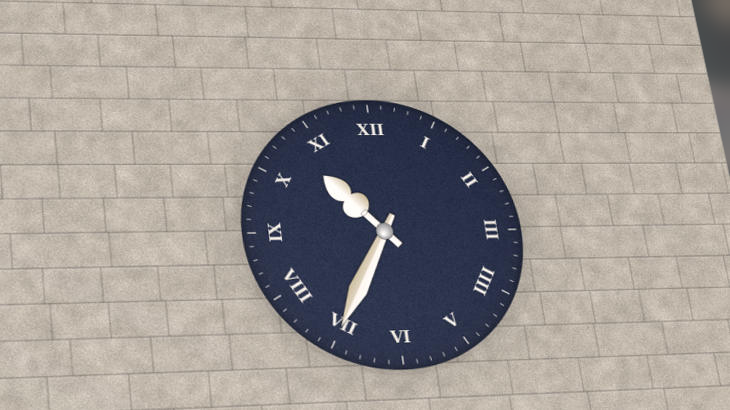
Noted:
10,35
